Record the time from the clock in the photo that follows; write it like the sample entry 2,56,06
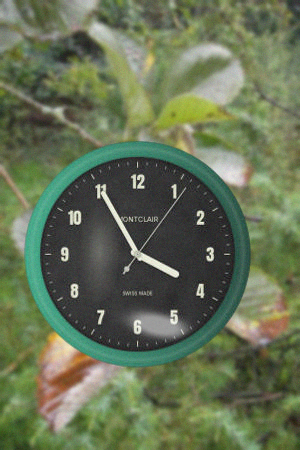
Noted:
3,55,06
